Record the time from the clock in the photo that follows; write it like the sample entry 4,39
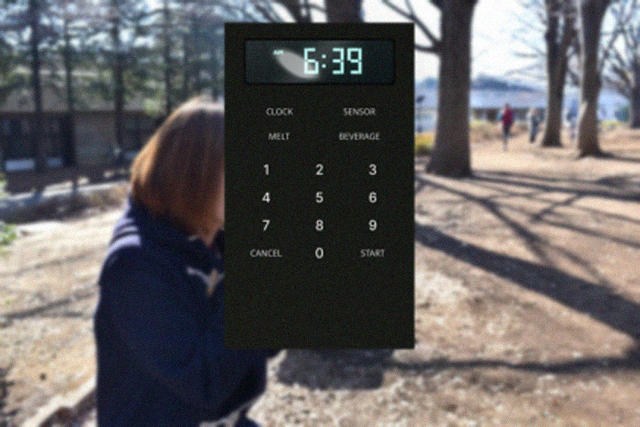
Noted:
6,39
